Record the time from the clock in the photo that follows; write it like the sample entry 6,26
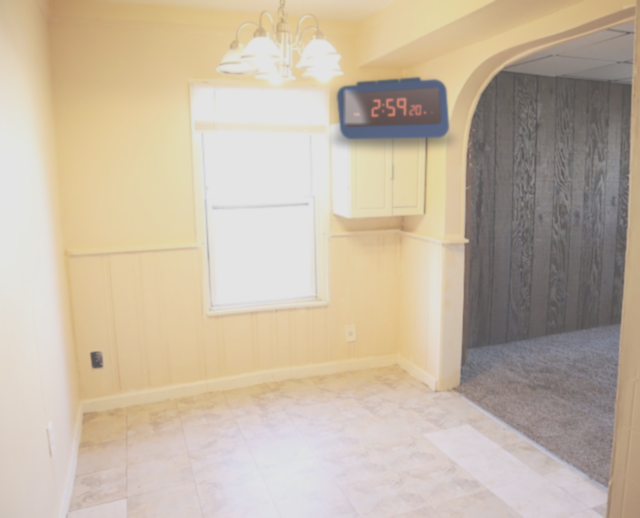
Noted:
2,59
